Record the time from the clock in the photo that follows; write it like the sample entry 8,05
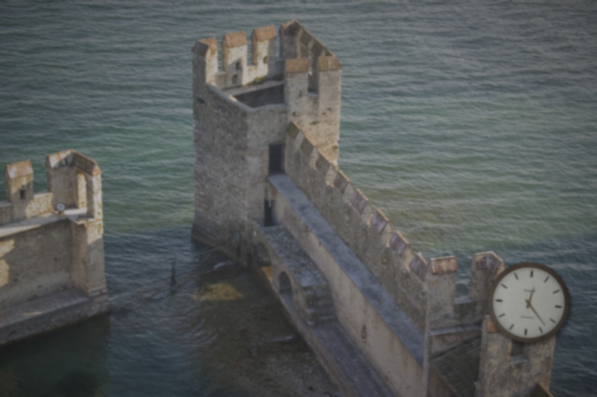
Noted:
12,23
